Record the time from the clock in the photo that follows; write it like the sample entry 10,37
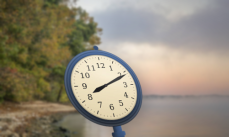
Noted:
8,11
